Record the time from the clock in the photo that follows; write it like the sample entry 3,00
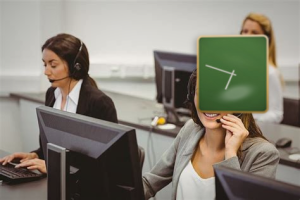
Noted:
6,48
